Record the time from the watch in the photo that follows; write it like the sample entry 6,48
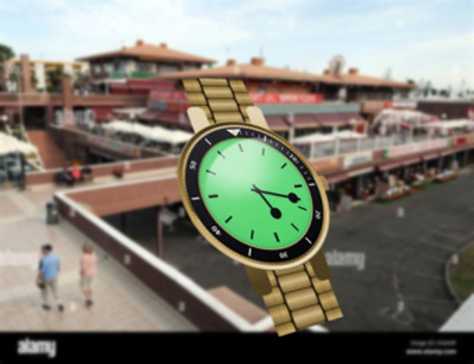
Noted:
5,18
